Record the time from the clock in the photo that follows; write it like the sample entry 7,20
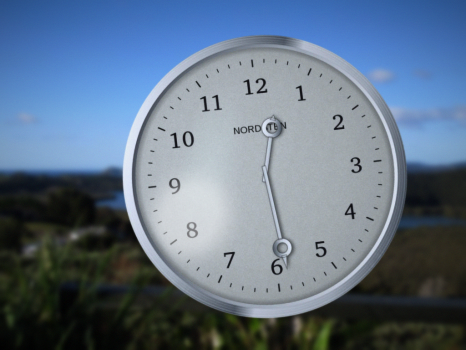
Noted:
12,29
